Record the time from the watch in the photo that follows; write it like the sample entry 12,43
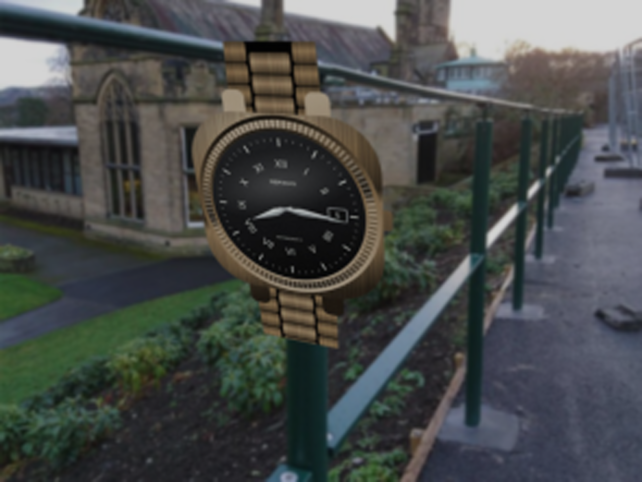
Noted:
8,16
